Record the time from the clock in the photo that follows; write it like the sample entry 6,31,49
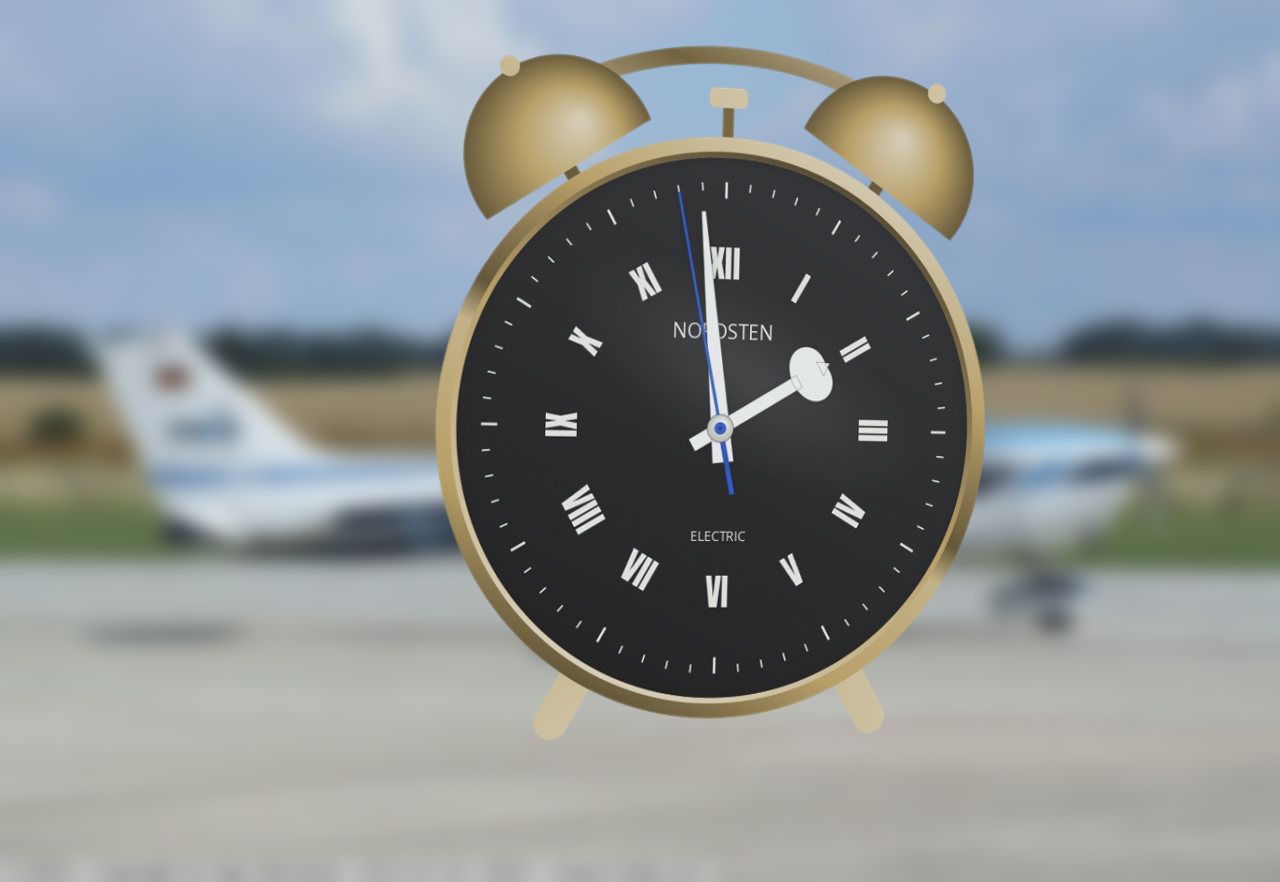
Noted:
1,58,58
